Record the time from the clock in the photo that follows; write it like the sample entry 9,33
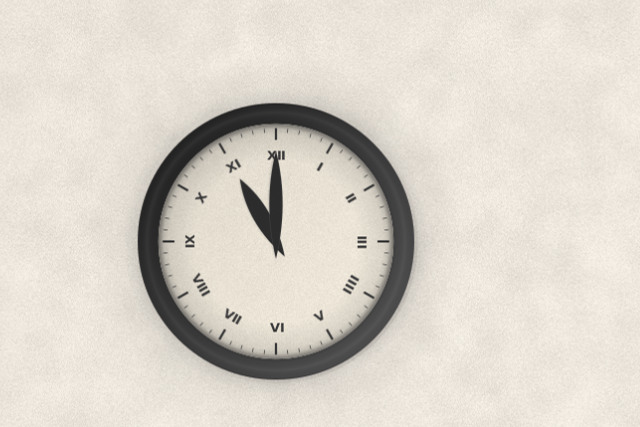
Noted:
11,00
